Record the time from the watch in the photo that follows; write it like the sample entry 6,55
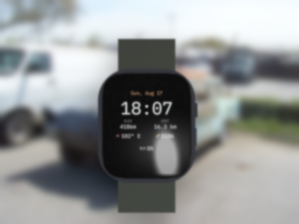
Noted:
18,07
